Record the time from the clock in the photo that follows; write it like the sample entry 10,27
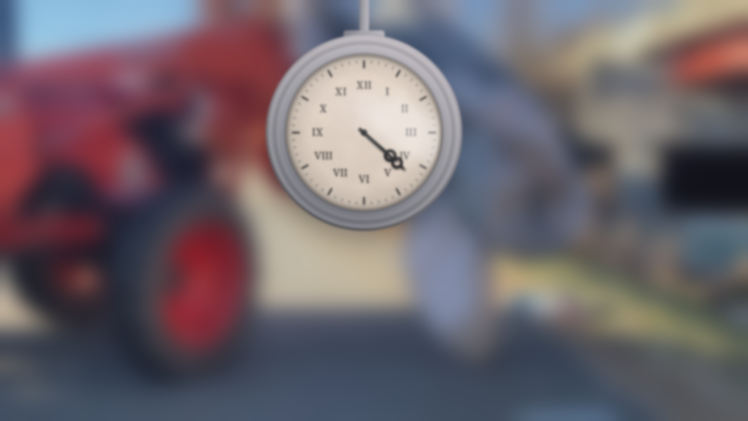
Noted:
4,22
